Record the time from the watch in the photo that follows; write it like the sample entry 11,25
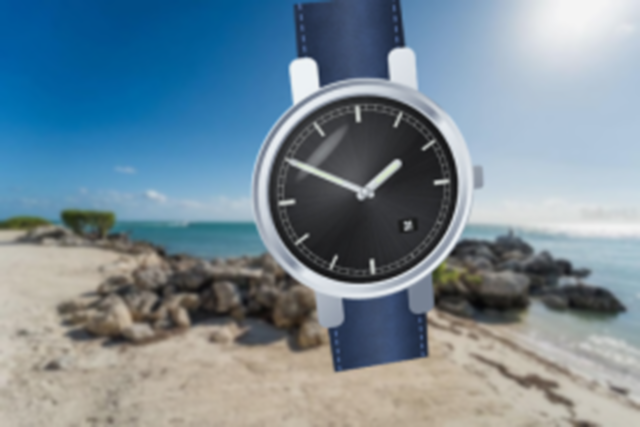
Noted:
1,50
